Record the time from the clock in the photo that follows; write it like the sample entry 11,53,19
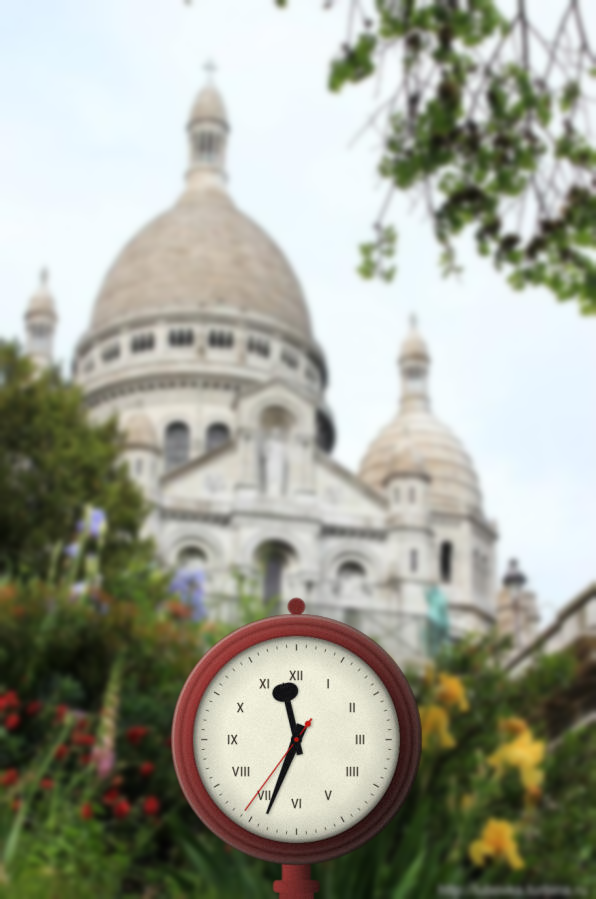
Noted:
11,33,36
